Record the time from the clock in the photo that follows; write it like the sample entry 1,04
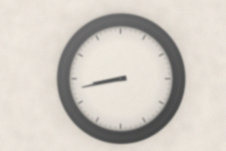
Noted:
8,43
